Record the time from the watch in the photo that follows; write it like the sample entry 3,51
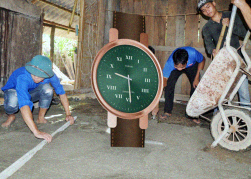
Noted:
9,29
